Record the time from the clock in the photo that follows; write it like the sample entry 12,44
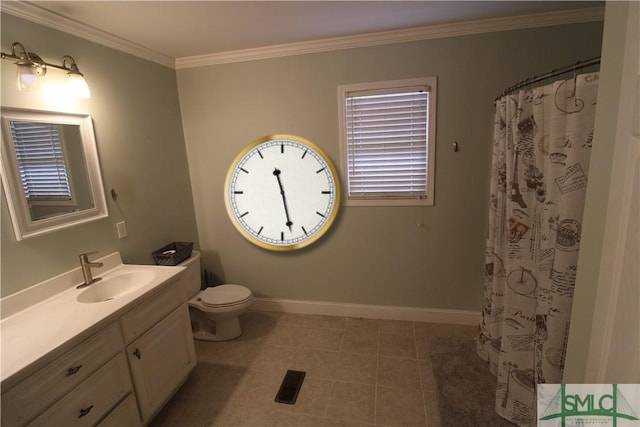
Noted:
11,28
